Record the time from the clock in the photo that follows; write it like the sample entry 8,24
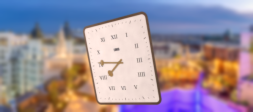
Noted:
7,46
